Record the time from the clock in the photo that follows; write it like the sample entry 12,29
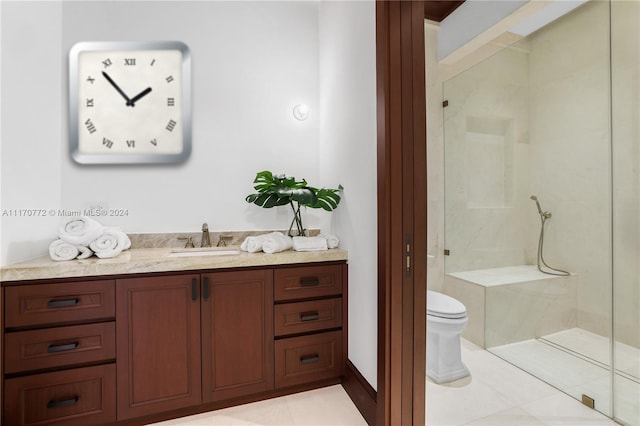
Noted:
1,53
